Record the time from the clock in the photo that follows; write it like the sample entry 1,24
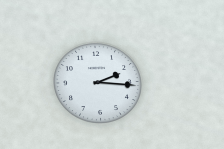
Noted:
2,16
